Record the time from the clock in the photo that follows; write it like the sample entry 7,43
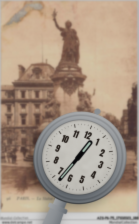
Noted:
12,33
